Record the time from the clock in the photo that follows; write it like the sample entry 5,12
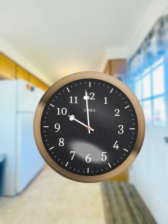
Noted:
9,59
